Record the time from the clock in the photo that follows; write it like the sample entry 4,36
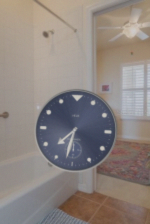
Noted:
7,32
